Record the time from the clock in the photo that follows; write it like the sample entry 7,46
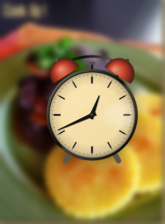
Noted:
12,41
